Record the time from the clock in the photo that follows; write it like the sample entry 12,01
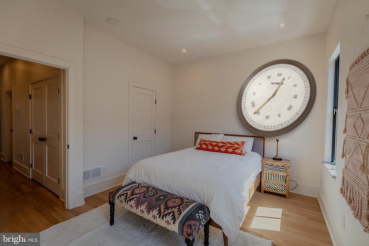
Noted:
12,36
